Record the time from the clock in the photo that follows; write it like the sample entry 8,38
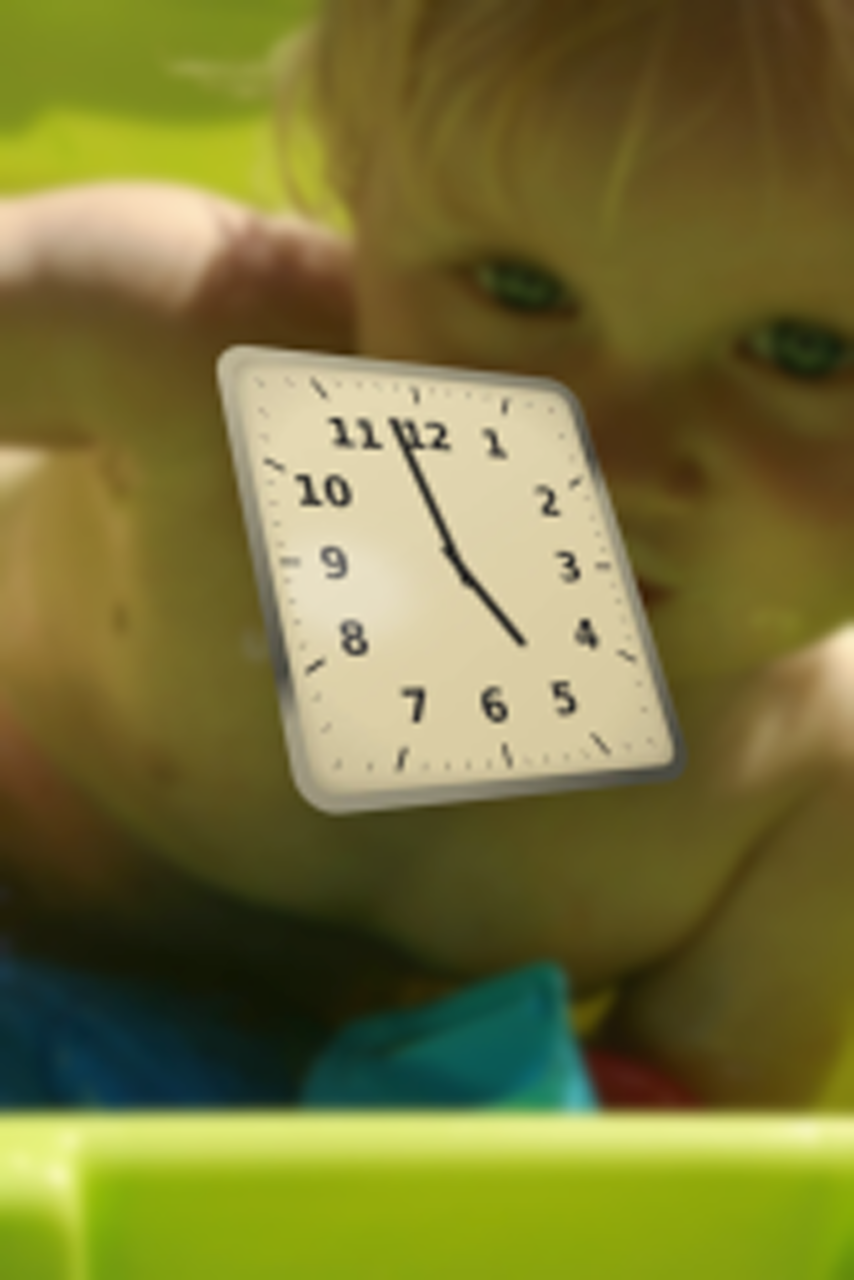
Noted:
4,58
